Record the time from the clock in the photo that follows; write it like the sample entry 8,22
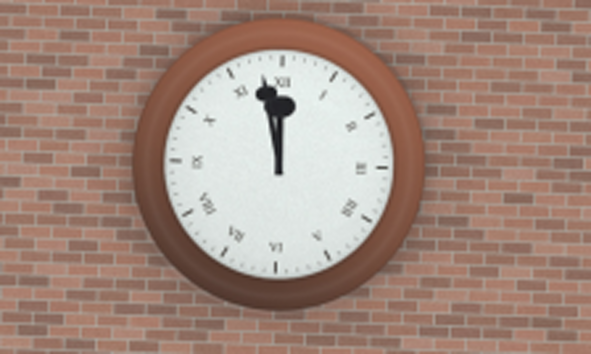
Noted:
11,58
